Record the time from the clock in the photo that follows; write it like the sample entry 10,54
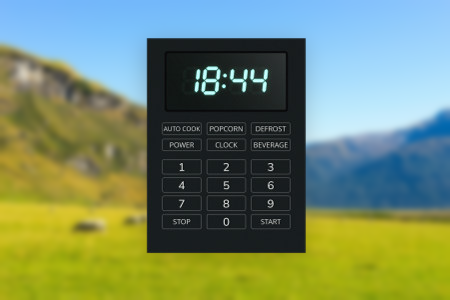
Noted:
18,44
